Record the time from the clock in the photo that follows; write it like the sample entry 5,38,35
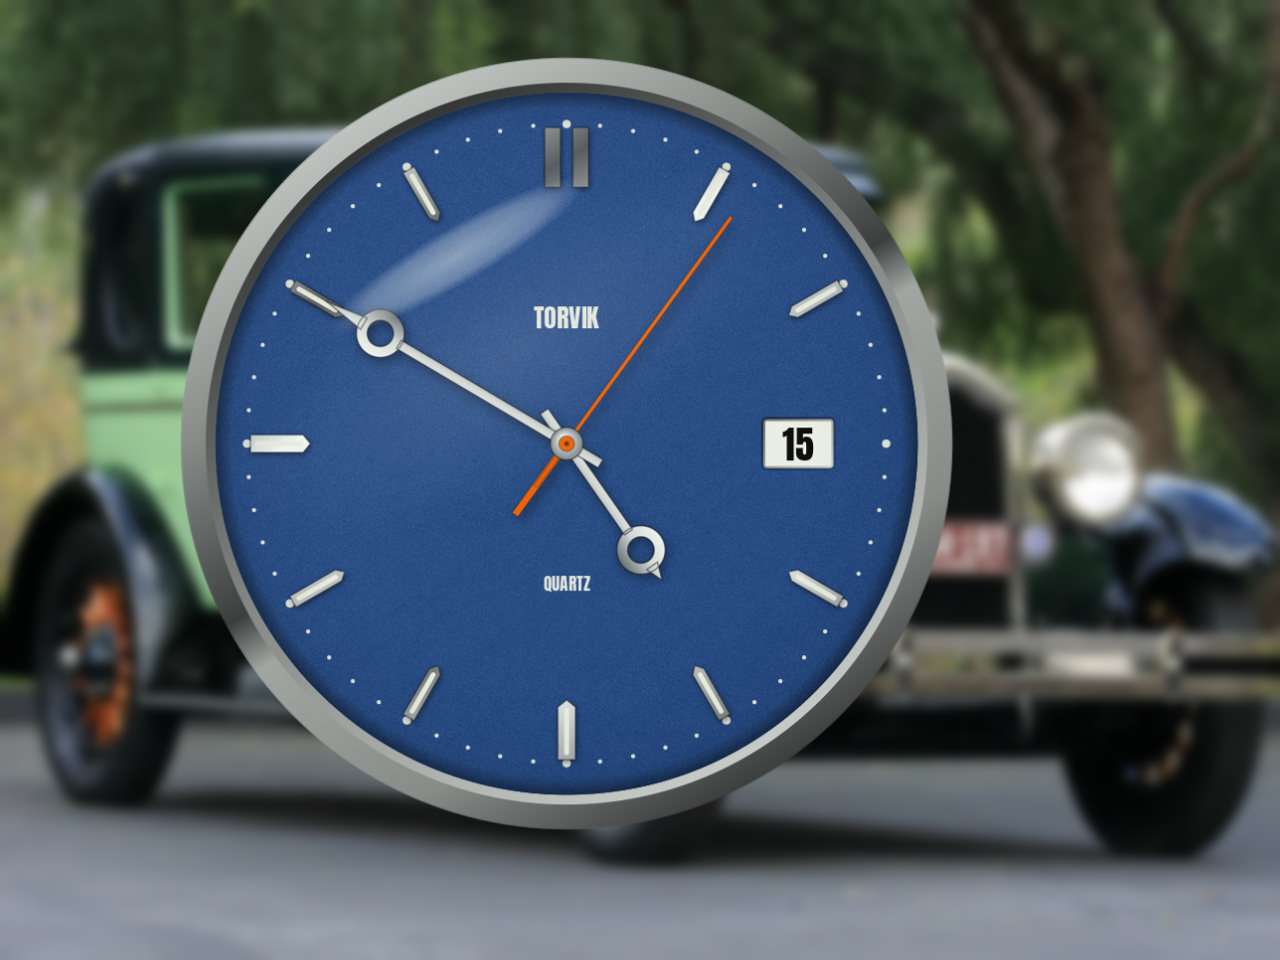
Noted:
4,50,06
